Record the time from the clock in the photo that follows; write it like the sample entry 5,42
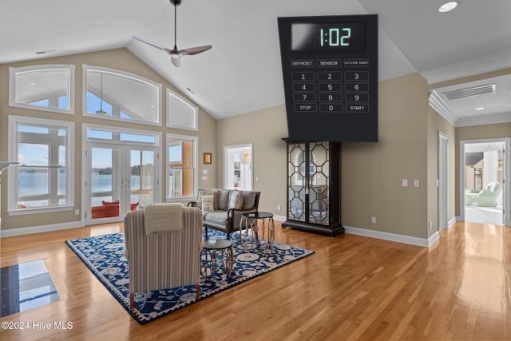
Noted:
1,02
